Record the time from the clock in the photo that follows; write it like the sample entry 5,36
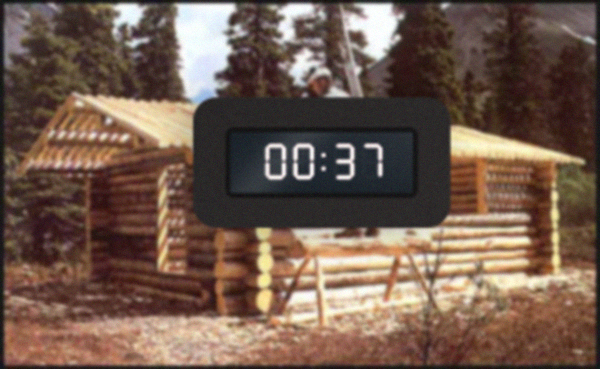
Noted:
0,37
